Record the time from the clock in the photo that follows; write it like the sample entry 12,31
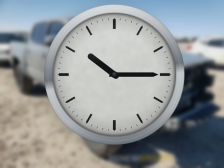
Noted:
10,15
